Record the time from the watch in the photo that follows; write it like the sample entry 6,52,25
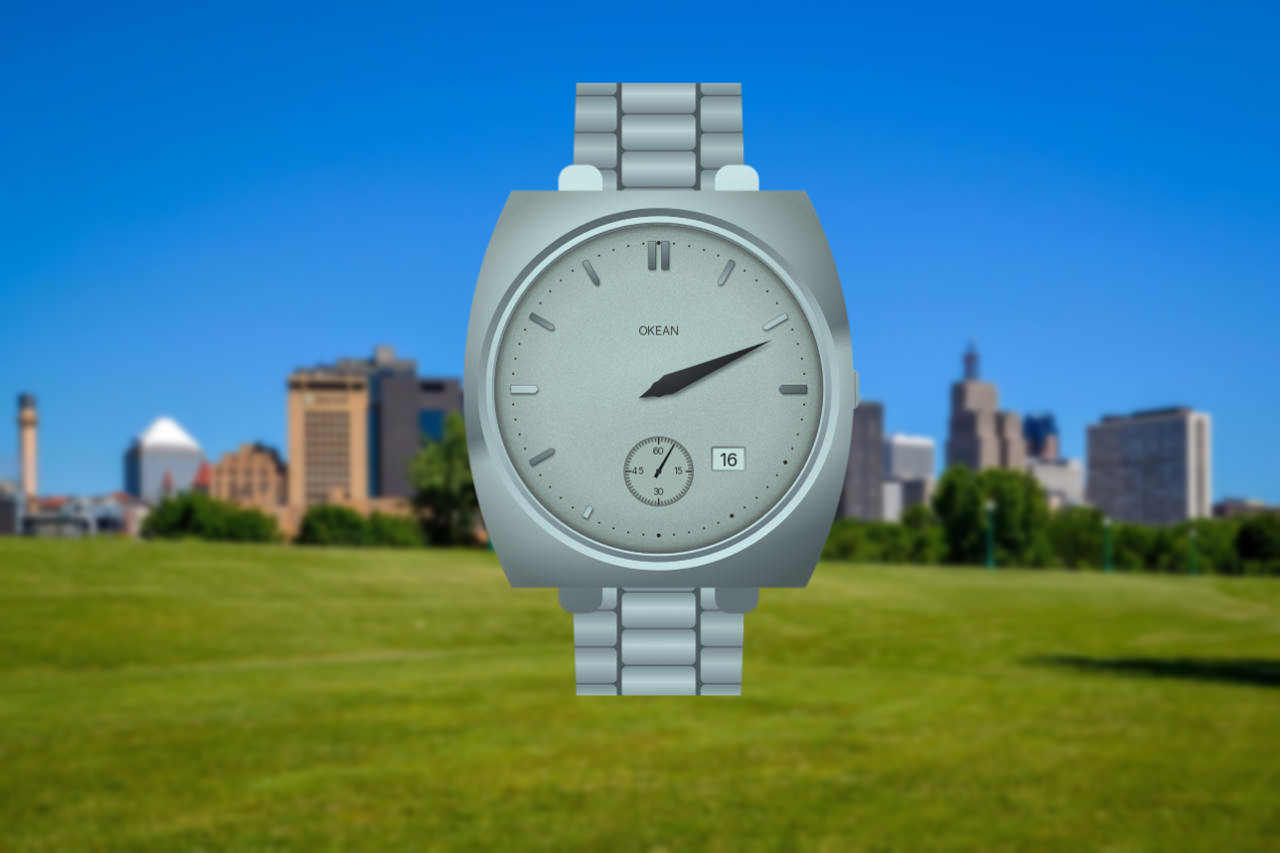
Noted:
2,11,05
